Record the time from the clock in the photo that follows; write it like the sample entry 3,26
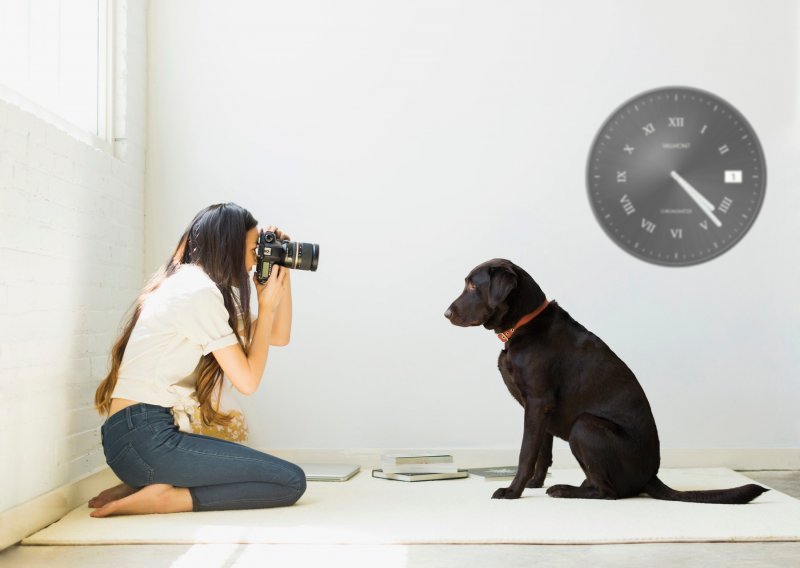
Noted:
4,23
